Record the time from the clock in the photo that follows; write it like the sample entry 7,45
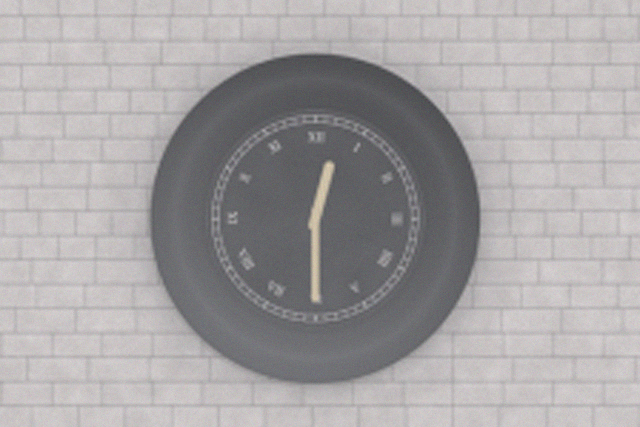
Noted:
12,30
